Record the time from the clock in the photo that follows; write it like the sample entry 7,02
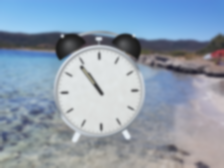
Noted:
10,54
